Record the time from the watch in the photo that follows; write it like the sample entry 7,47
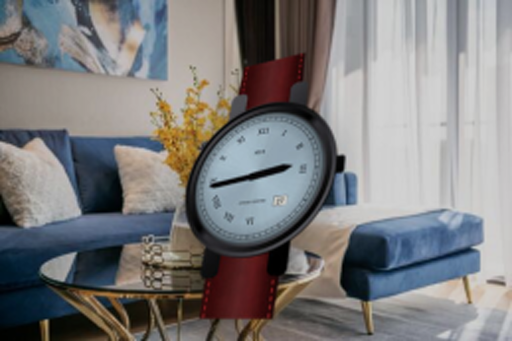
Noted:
2,44
